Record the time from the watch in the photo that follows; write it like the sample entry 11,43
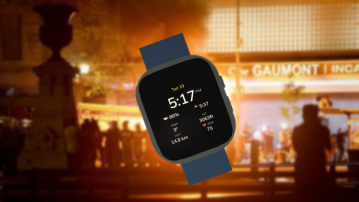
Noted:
5,17
